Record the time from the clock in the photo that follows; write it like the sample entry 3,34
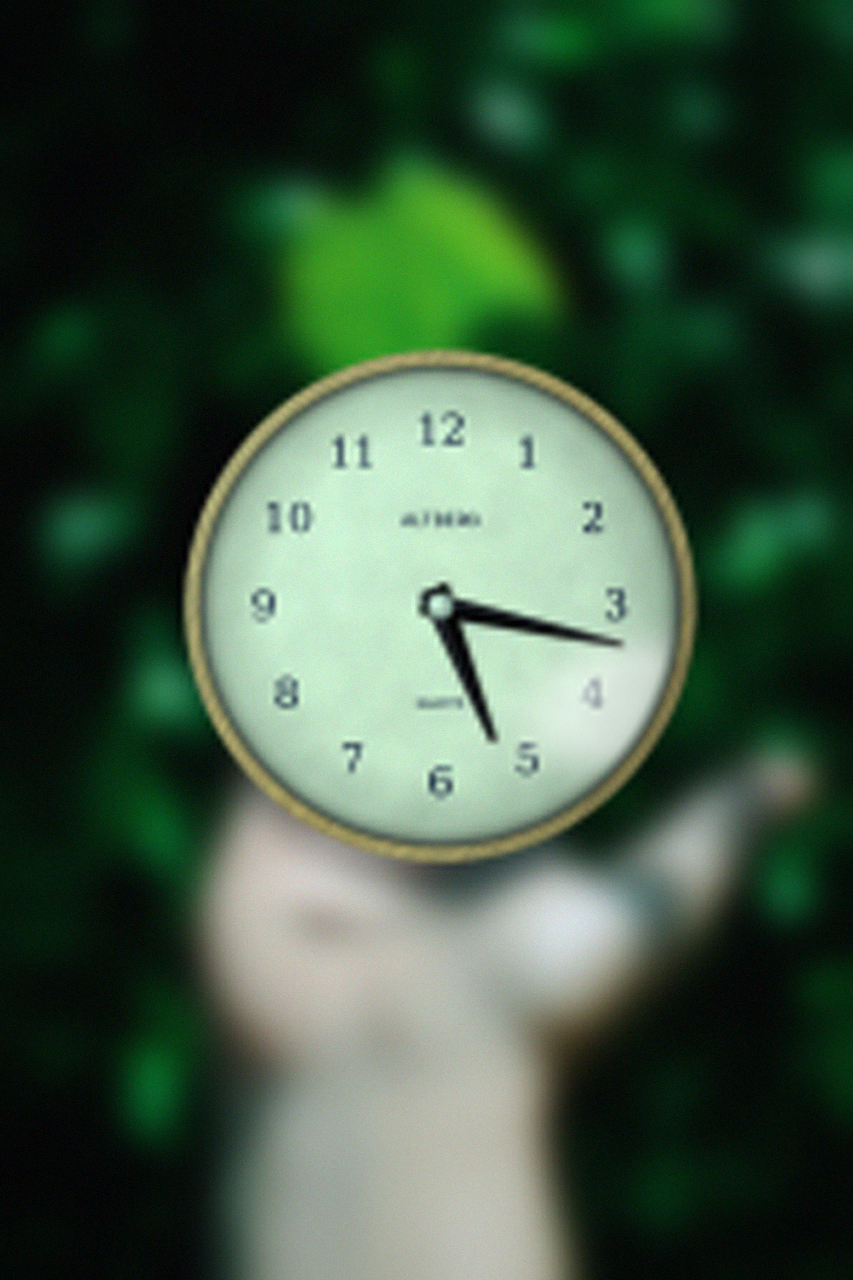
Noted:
5,17
